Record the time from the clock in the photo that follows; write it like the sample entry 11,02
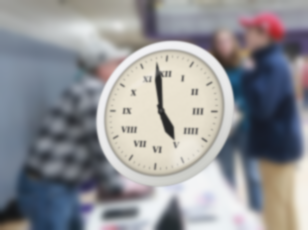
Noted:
4,58
